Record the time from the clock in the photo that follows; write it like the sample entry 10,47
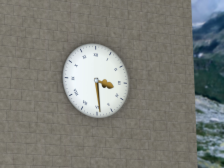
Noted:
3,29
